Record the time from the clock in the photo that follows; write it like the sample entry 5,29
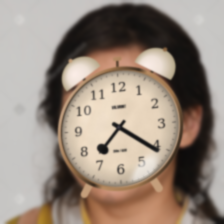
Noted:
7,21
